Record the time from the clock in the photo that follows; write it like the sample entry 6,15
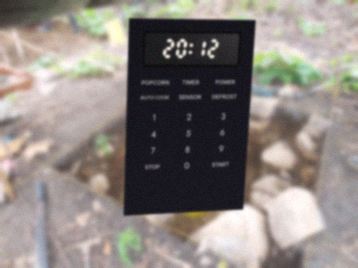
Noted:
20,12
